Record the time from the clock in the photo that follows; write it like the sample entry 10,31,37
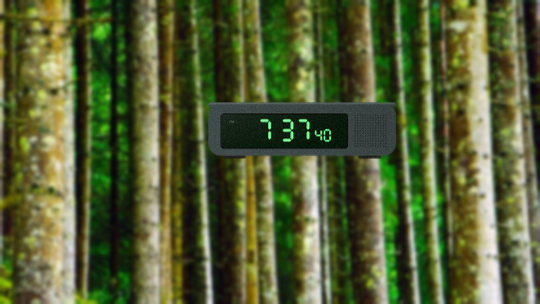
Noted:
7,37,40
